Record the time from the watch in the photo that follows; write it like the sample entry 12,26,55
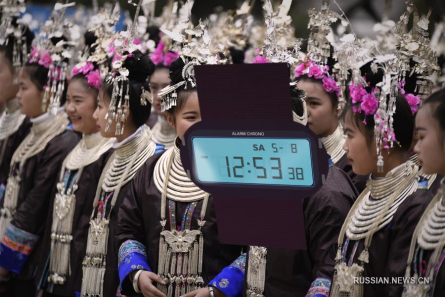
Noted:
12,53,38
